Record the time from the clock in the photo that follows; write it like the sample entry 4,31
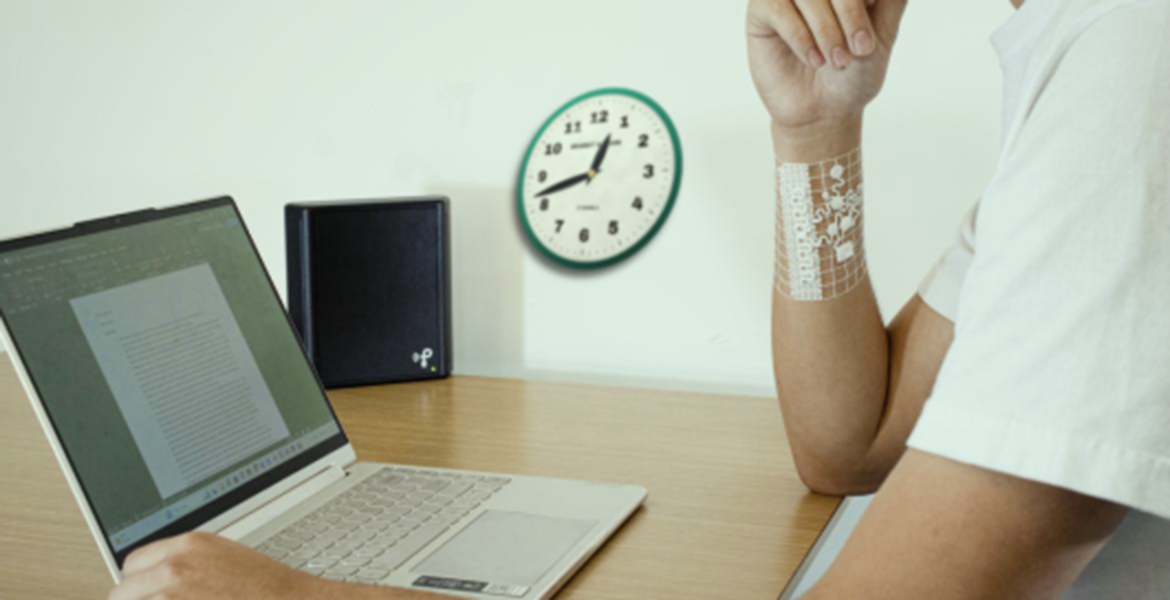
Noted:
12,42
